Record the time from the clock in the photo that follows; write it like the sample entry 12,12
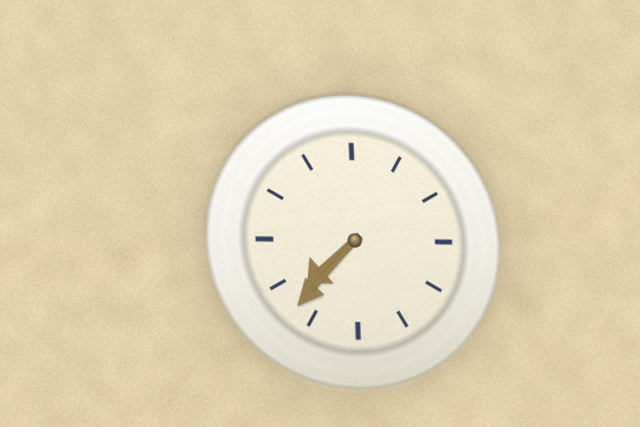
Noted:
7,37
